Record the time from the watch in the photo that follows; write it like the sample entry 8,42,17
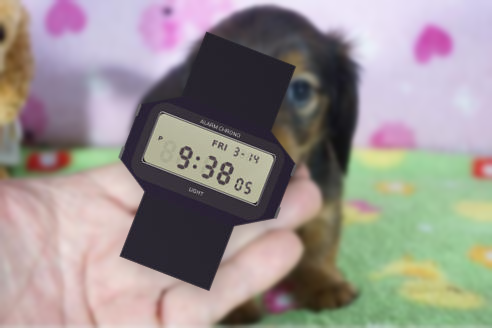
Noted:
9,38,05
